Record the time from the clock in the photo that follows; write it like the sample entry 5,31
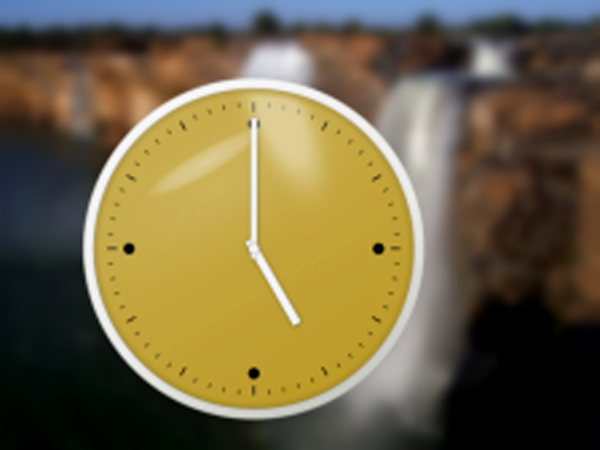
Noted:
5,00
